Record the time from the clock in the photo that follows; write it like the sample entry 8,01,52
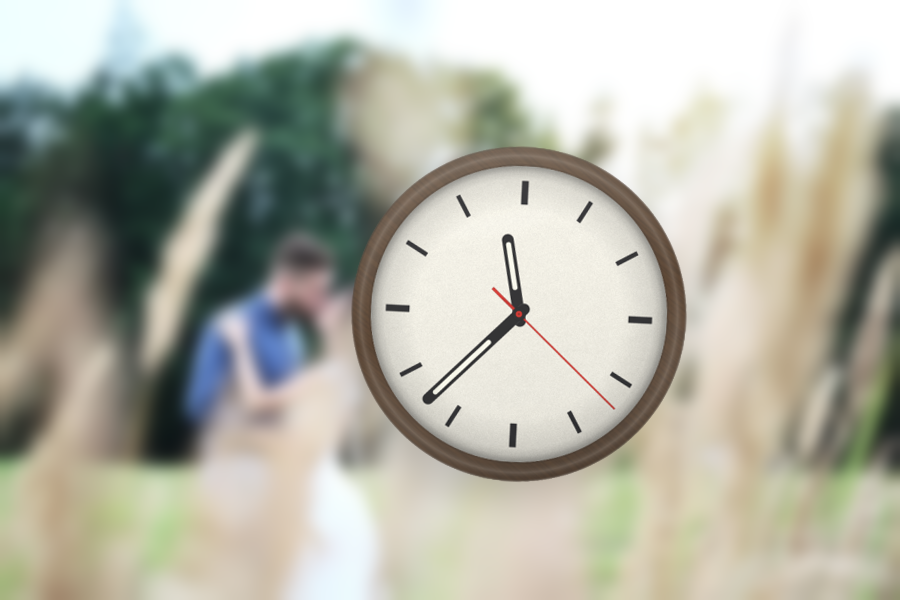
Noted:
11,37,22
